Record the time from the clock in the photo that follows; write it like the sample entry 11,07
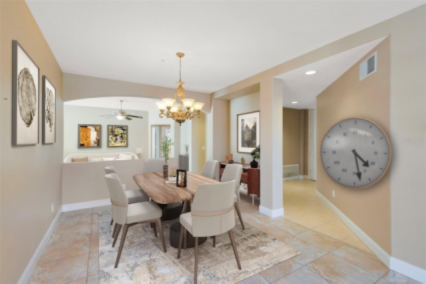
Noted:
4,28
